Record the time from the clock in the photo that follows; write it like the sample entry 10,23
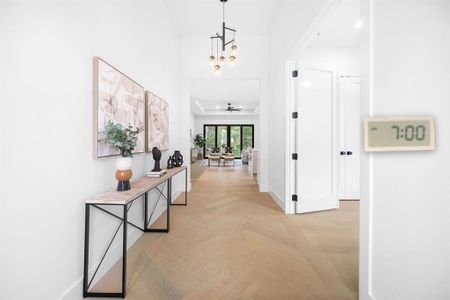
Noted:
7,00
